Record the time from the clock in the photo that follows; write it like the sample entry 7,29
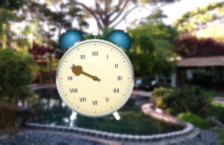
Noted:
9,49
